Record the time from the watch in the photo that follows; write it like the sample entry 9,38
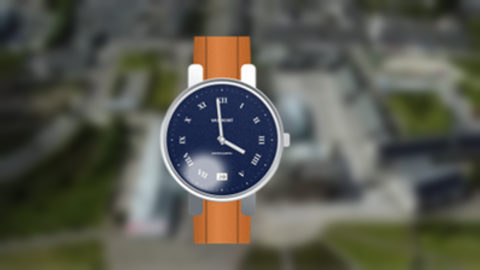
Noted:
3,59
